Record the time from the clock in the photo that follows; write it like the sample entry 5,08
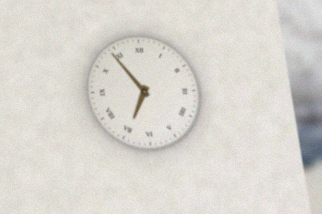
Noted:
6,54
